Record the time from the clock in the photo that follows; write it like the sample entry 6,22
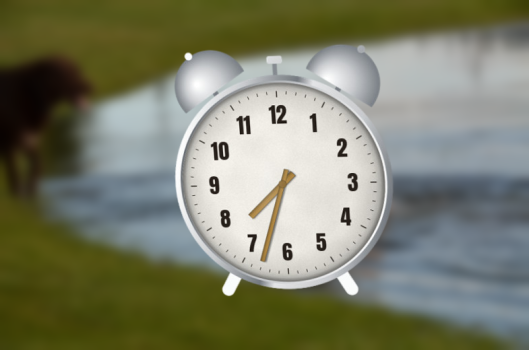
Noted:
7,33
